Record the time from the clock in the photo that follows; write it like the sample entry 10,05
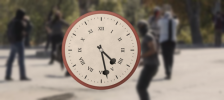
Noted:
4,28
